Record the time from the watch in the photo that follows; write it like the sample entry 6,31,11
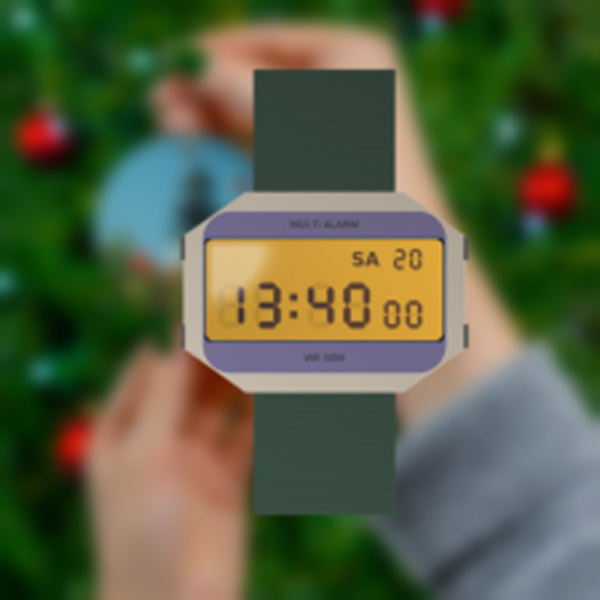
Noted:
13,40,00
